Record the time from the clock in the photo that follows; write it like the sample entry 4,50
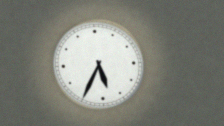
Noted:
5,35
